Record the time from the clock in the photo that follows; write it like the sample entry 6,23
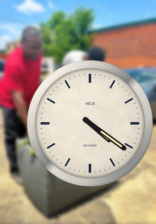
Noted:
4,21
